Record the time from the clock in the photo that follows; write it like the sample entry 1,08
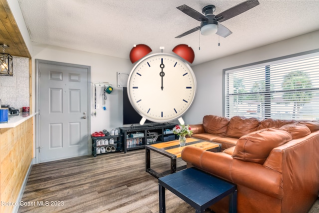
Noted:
12,00
